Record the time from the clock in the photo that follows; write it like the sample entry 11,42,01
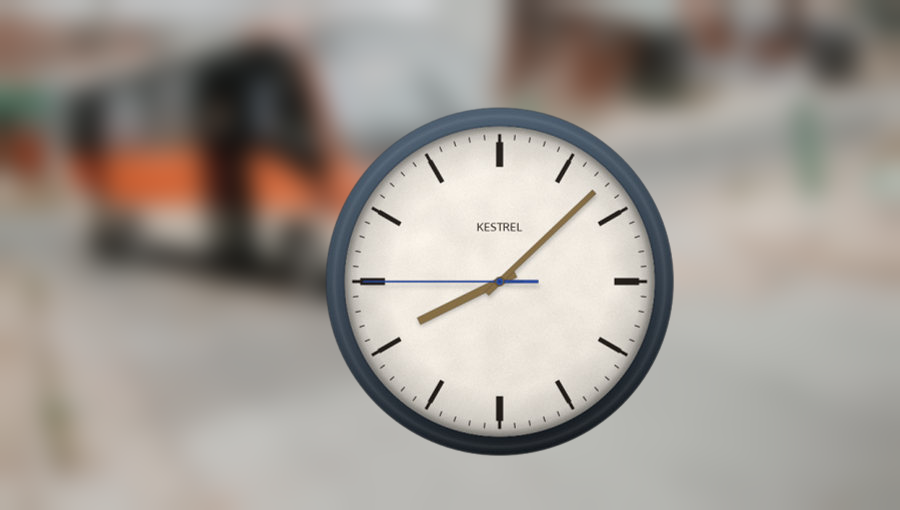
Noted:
8,07,45
